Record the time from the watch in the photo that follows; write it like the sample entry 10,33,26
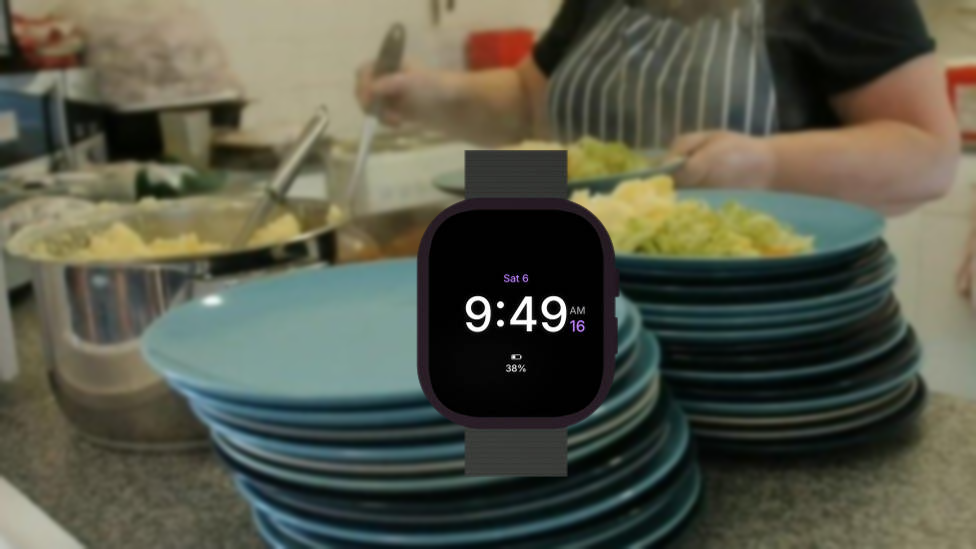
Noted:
9,49,16
